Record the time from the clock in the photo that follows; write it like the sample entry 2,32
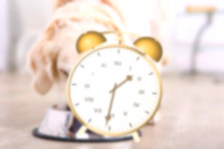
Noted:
1,31
